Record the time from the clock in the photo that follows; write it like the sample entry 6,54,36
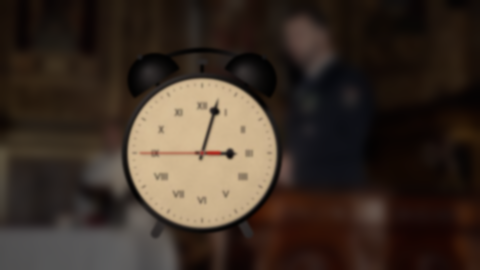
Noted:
3,02,45
